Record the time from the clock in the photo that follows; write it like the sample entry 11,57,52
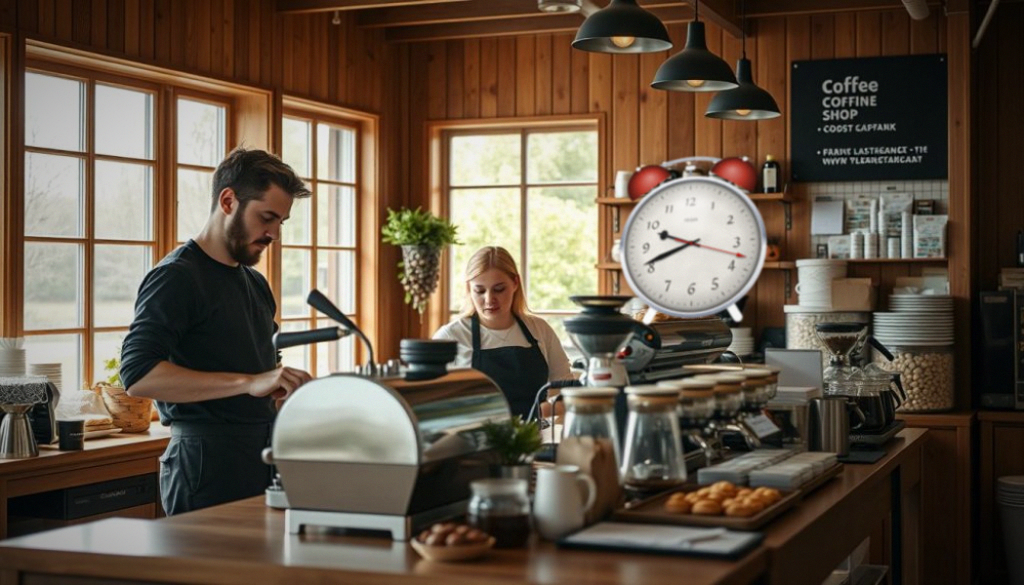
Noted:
9,41,18
